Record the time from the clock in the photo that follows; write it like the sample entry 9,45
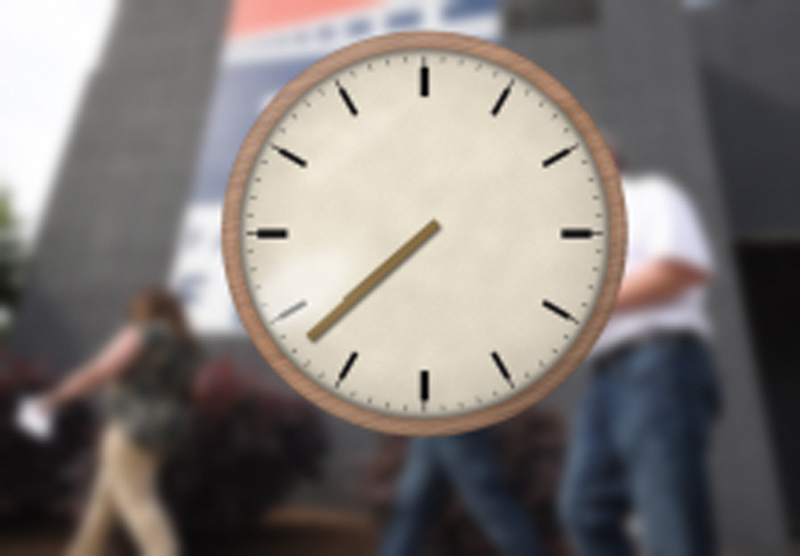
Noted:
7,38
